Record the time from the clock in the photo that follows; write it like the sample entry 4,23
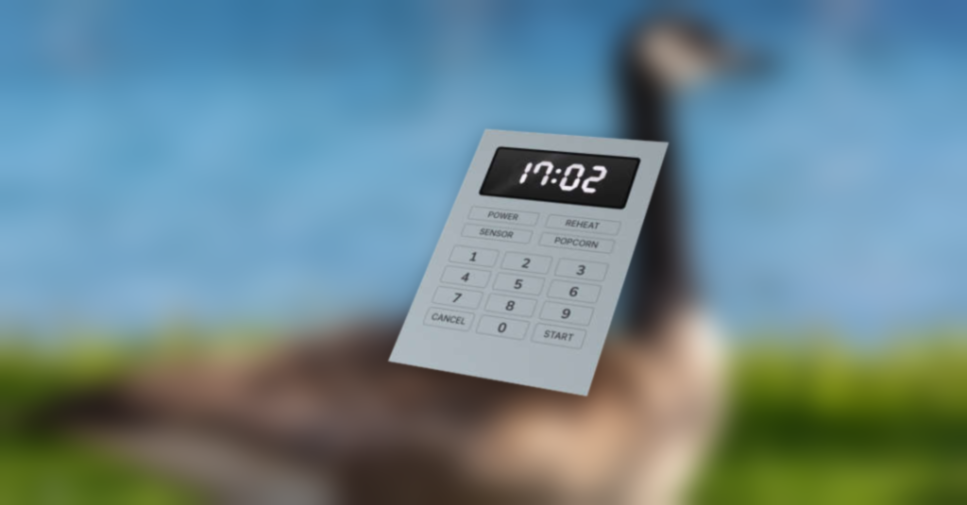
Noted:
17,02
